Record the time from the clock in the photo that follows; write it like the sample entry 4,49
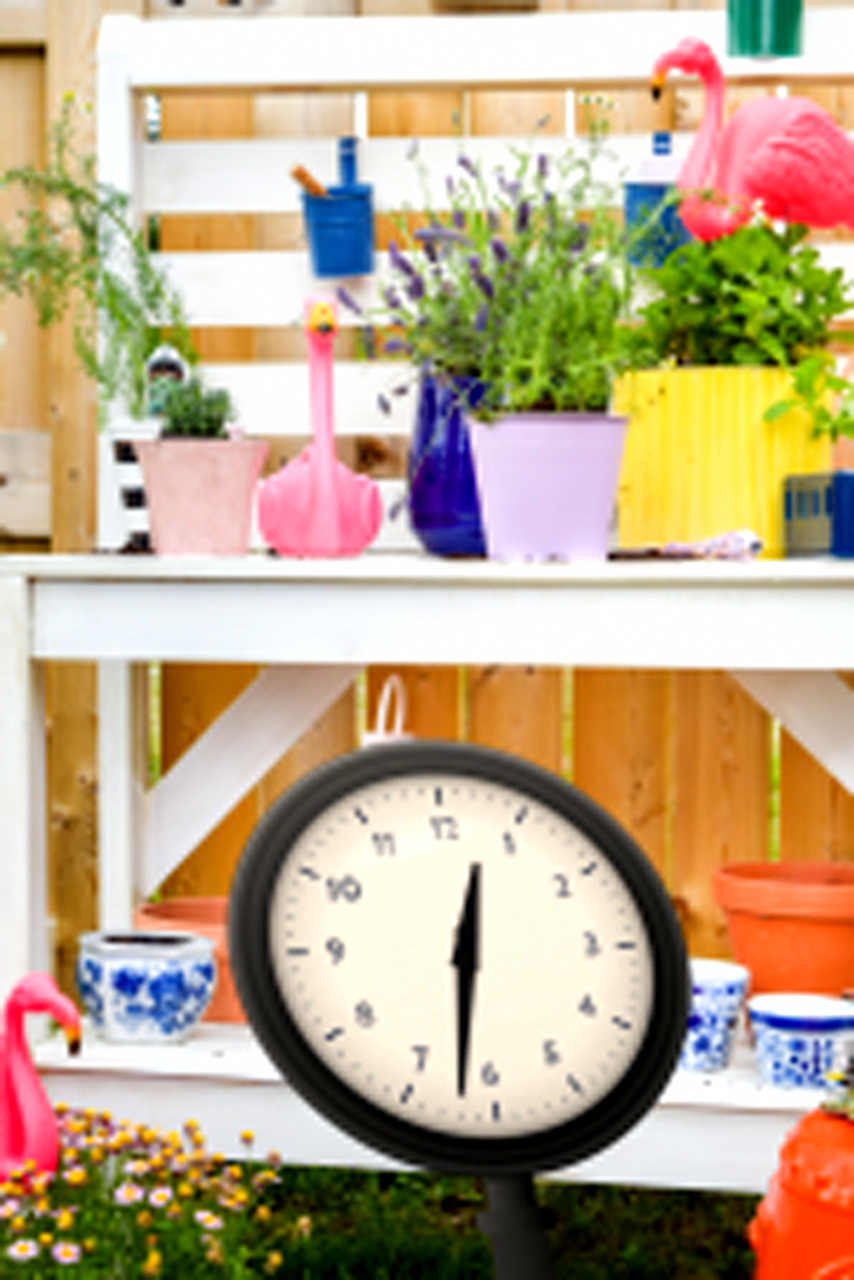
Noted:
12,32
